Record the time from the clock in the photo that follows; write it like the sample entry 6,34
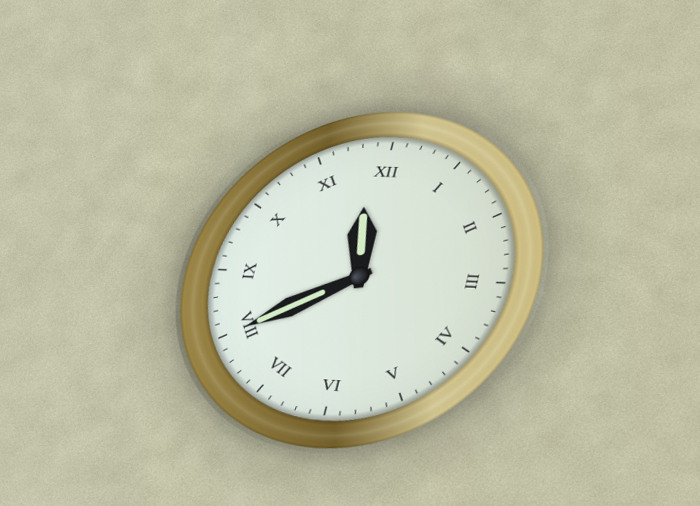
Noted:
11,40
